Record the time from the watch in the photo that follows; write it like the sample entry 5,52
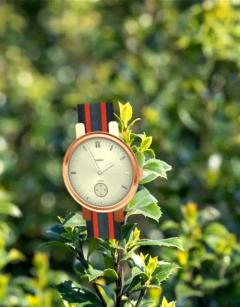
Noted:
1,56
